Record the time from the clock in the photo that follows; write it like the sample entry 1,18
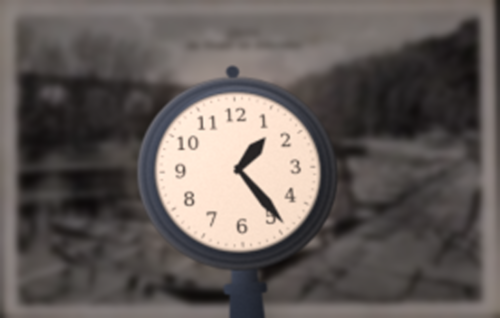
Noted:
1,24
